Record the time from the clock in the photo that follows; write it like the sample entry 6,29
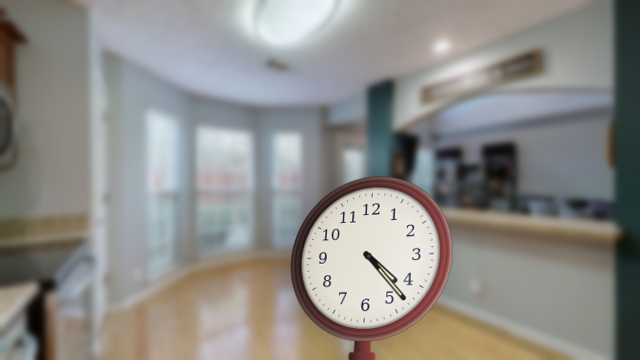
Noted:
4,23
